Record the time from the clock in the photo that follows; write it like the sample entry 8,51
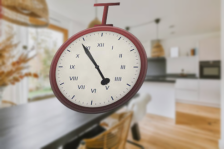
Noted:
4,54
